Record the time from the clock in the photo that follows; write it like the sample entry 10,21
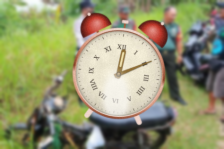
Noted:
12,10
